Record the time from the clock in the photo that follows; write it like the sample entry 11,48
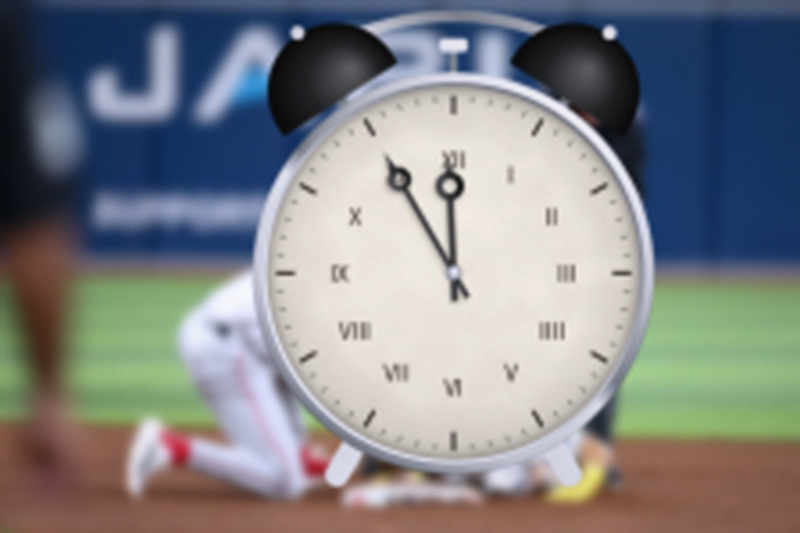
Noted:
11,55
